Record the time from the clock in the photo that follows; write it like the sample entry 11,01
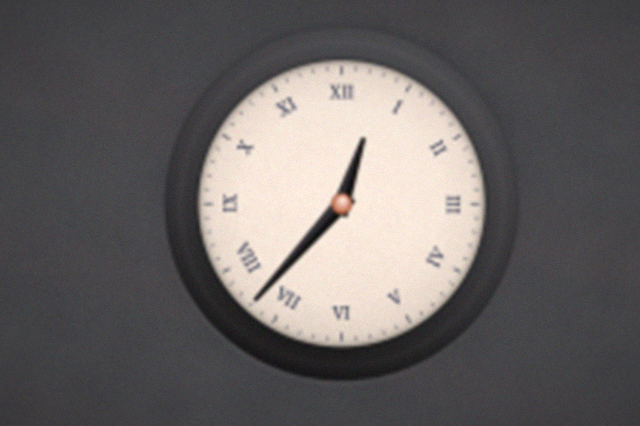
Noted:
12,37
